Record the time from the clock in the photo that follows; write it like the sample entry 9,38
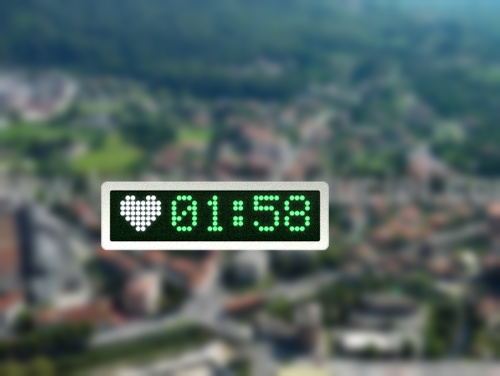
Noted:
1,58
